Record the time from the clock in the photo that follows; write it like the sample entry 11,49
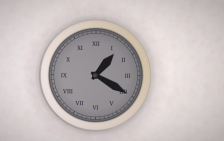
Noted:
1,20
